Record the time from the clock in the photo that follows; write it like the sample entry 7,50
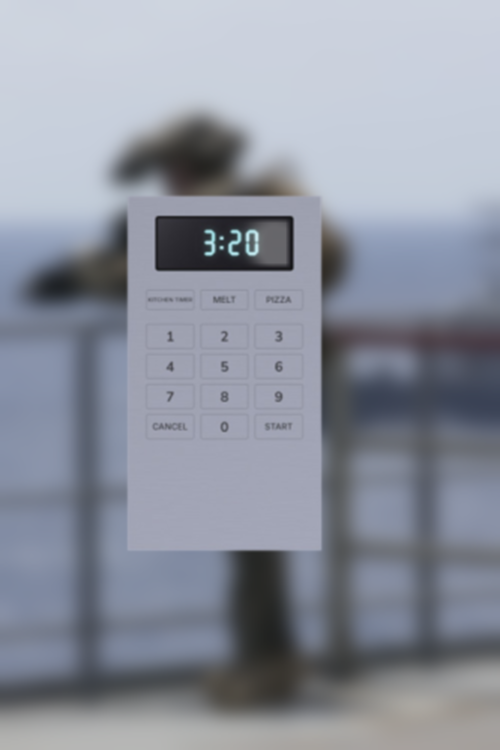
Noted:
3,20
